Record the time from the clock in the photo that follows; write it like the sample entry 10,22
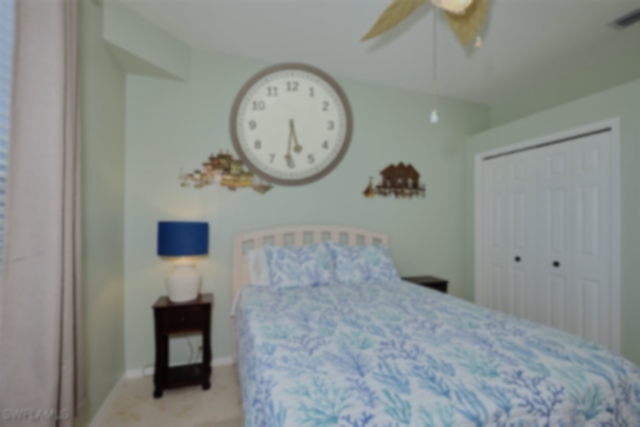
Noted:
5,31
